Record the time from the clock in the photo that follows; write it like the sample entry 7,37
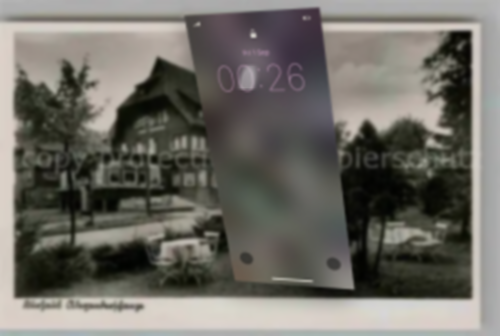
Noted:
0,26
